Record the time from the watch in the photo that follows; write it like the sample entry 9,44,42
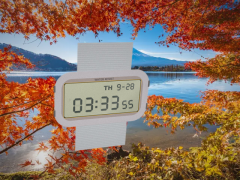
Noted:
3,33,55
